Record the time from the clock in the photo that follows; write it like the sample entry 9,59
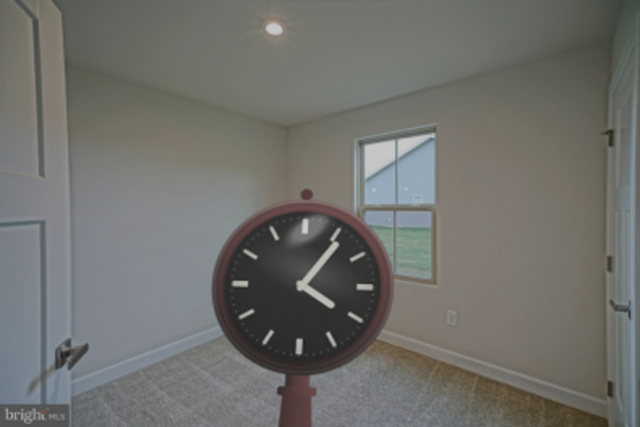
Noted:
4,06
